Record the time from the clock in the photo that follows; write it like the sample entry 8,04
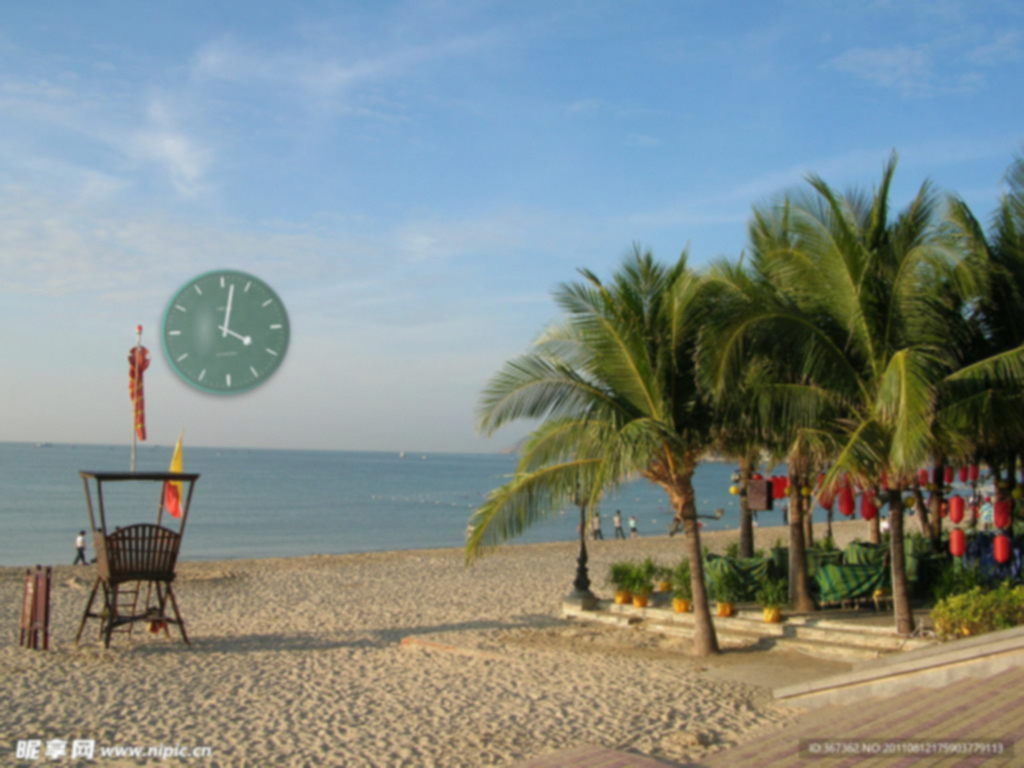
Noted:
4,02
